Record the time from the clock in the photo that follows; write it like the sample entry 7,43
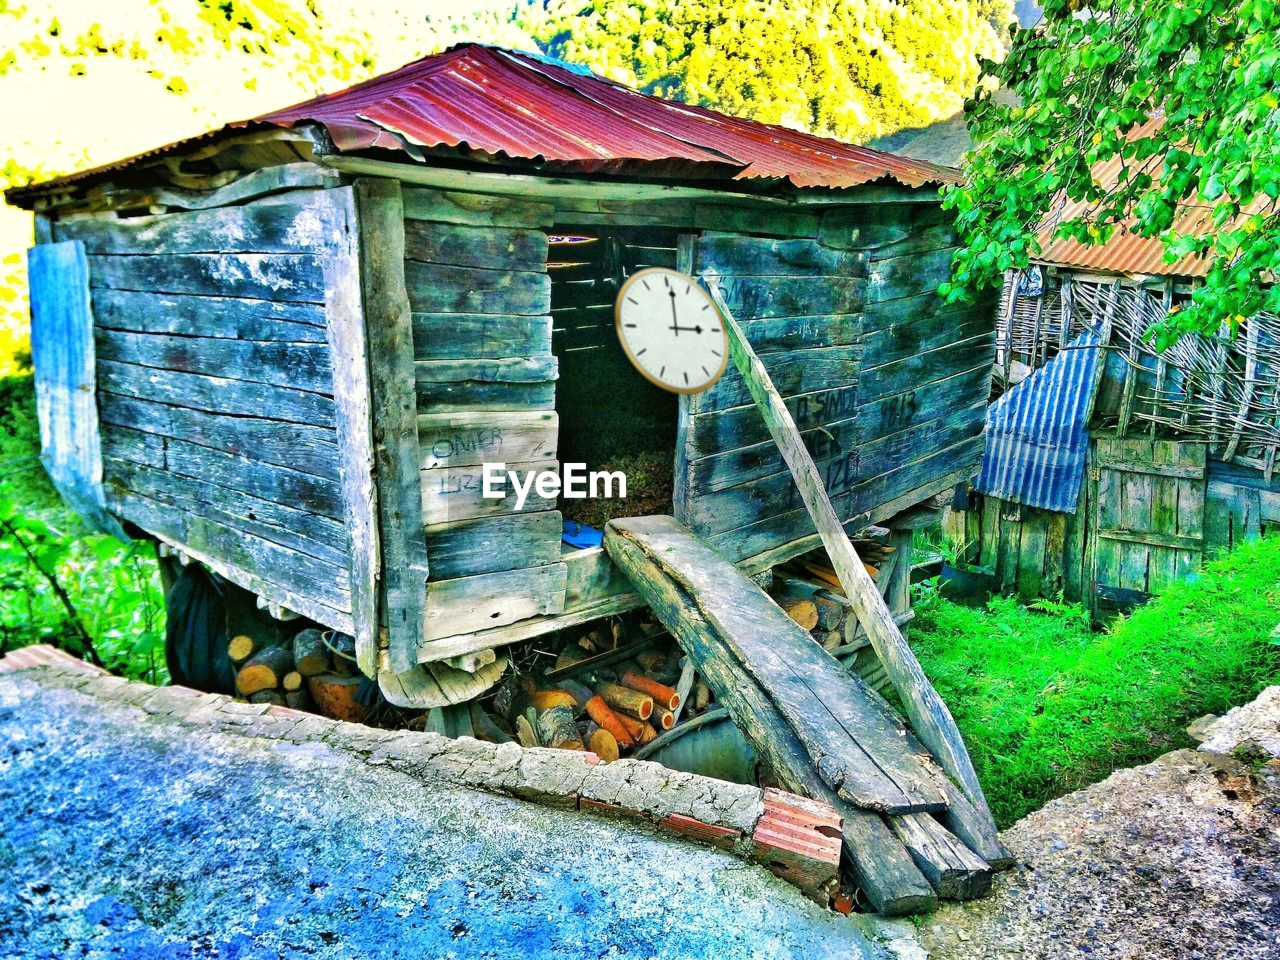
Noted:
3,01
